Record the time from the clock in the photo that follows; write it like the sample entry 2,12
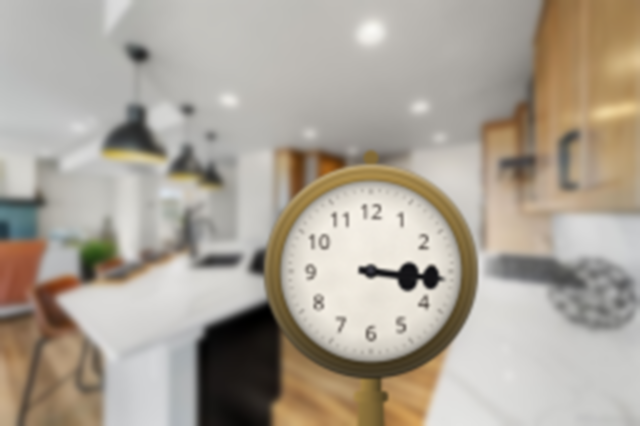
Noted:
3,16
